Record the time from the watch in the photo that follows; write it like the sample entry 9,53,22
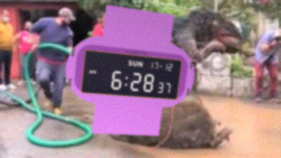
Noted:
6,28,37
